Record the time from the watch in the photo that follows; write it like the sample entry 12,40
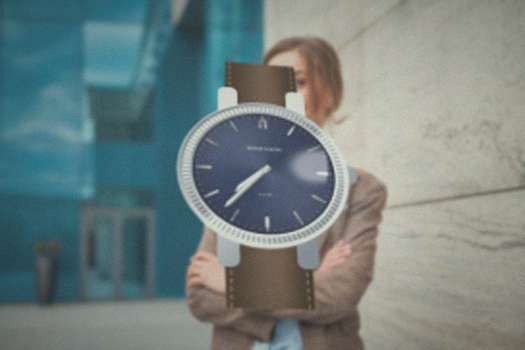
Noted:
7,37
